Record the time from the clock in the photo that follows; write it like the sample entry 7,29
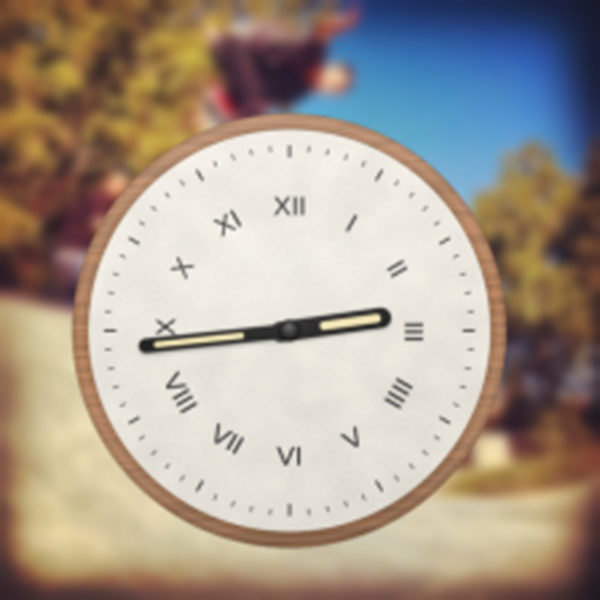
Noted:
2,44
